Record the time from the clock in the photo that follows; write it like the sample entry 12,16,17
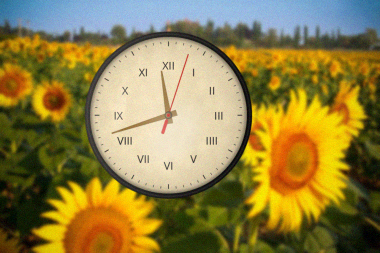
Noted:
11,42,03
